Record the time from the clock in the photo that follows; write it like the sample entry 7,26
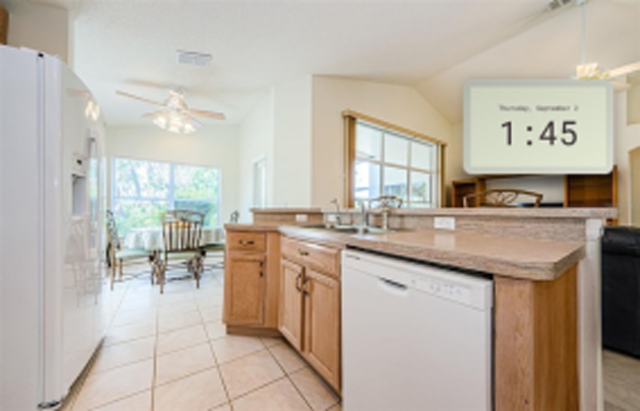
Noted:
1,45
